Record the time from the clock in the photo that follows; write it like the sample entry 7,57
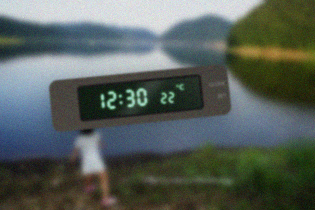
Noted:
12,30
